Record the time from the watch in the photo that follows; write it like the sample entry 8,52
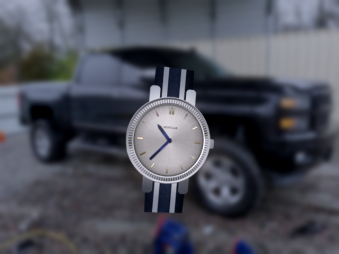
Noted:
10,37
